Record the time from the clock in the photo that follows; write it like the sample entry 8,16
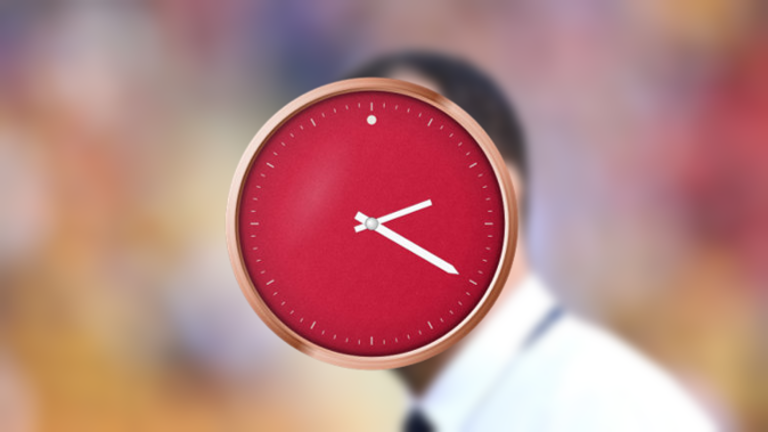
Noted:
2,20
